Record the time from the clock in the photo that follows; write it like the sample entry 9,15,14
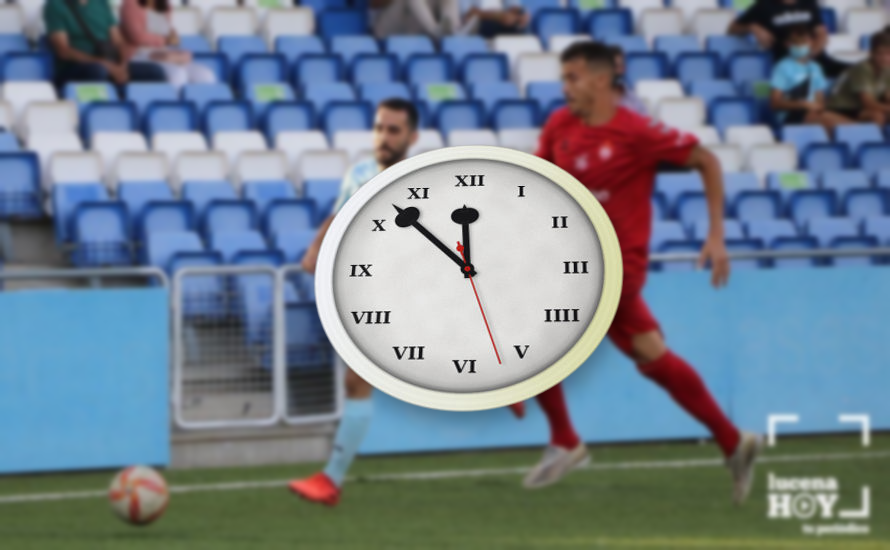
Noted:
11,52,27
